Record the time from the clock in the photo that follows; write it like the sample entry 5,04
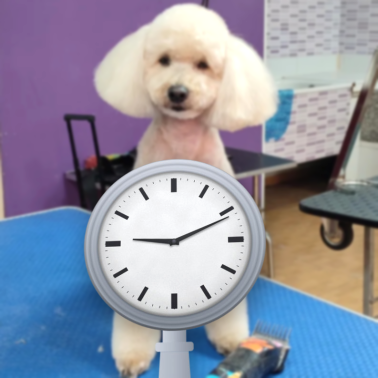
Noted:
9,11
